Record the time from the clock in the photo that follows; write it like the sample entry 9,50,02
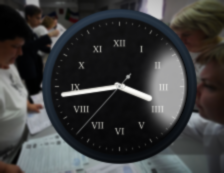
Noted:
3,43,37
